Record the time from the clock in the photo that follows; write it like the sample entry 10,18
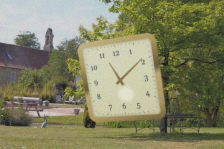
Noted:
11,09
